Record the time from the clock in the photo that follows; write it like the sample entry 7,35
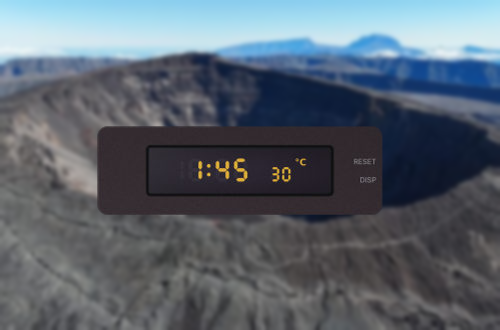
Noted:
1,45
